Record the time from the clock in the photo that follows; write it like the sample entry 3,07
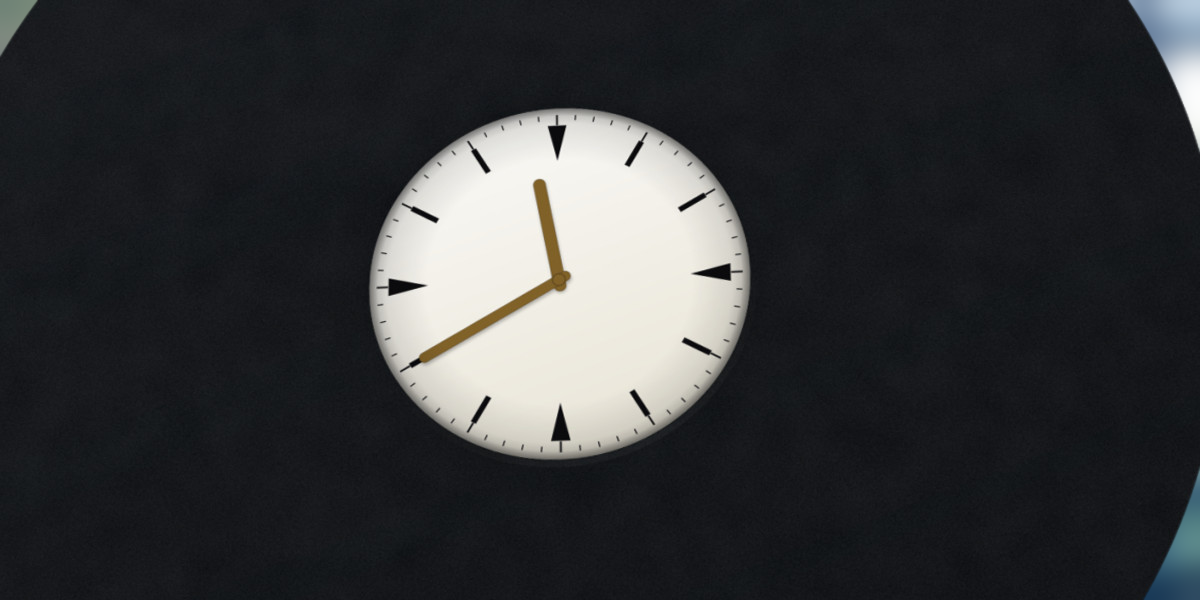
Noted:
11,40
